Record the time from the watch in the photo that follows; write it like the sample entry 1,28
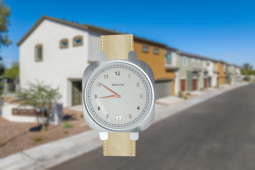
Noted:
8,51
